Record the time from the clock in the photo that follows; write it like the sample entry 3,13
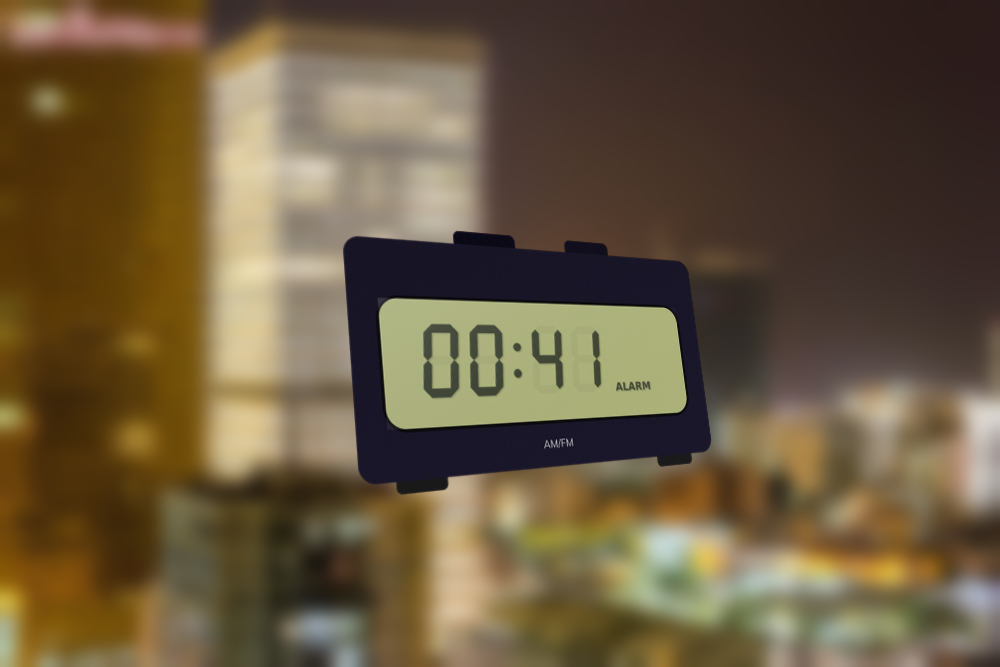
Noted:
0,41
